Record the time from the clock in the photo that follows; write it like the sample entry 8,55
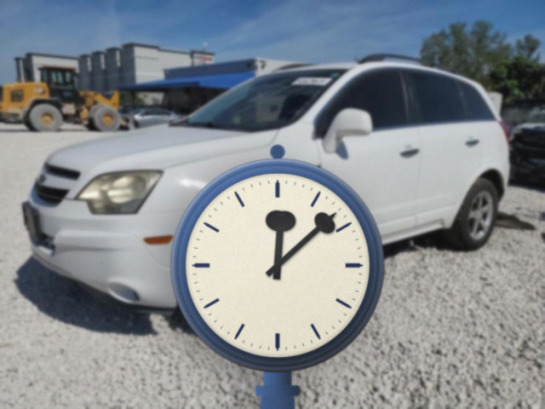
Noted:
12,08
